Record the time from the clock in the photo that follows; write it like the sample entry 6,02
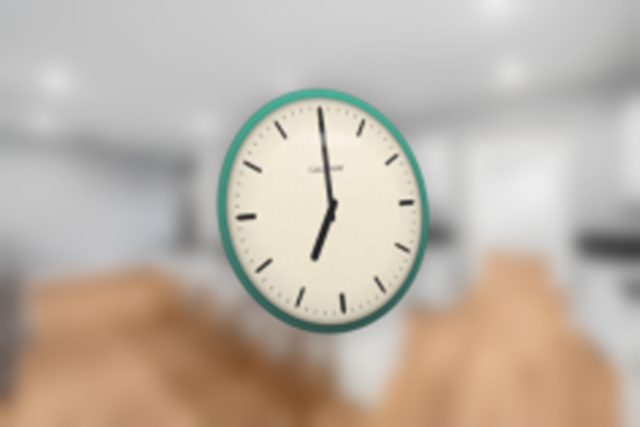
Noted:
7,00
